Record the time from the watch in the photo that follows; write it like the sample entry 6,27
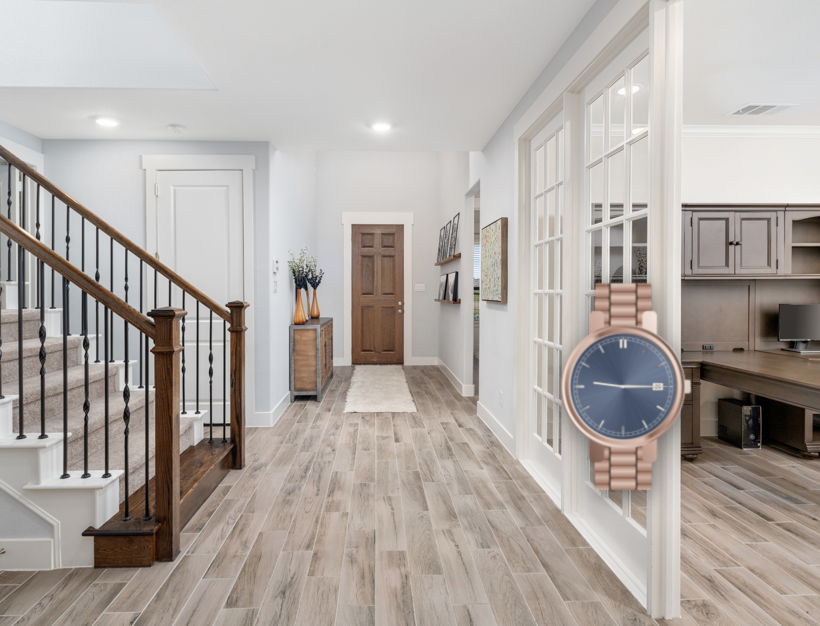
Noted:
9,15
